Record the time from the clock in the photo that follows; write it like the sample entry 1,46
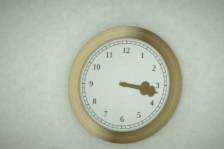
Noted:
3,17
